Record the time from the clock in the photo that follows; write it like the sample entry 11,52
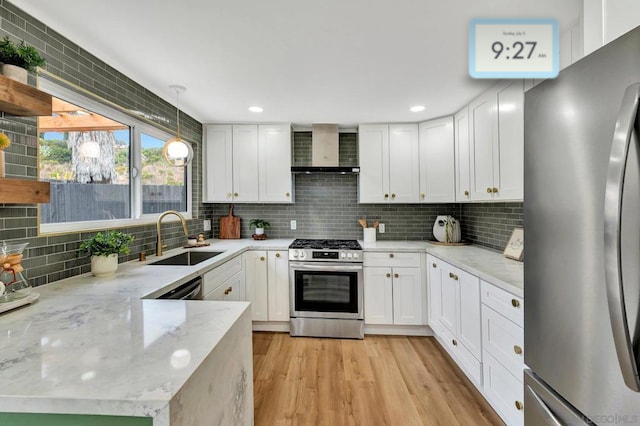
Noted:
9,27
